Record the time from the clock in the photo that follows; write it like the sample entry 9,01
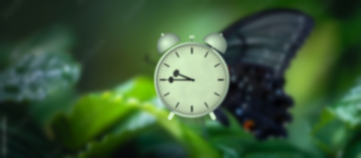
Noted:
9,45
